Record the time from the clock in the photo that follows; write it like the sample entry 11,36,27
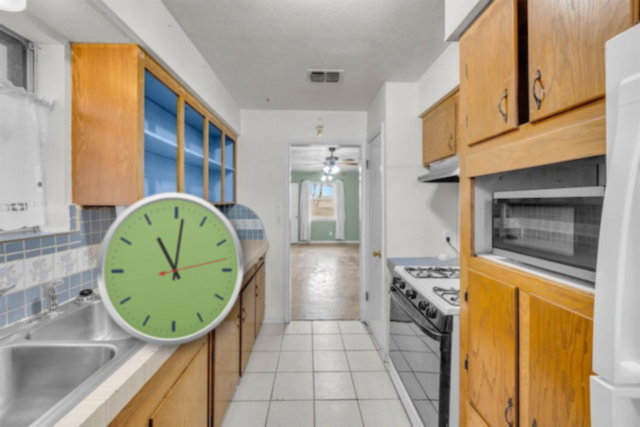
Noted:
11,01,13
